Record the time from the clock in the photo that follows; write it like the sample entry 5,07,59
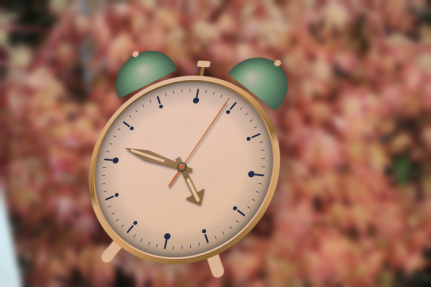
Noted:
4,47,04
